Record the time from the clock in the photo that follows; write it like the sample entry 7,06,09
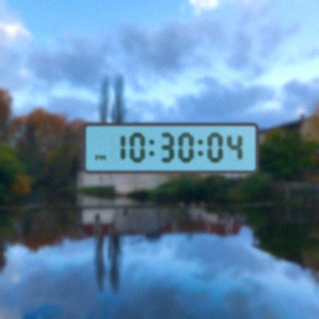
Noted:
10,30,04
